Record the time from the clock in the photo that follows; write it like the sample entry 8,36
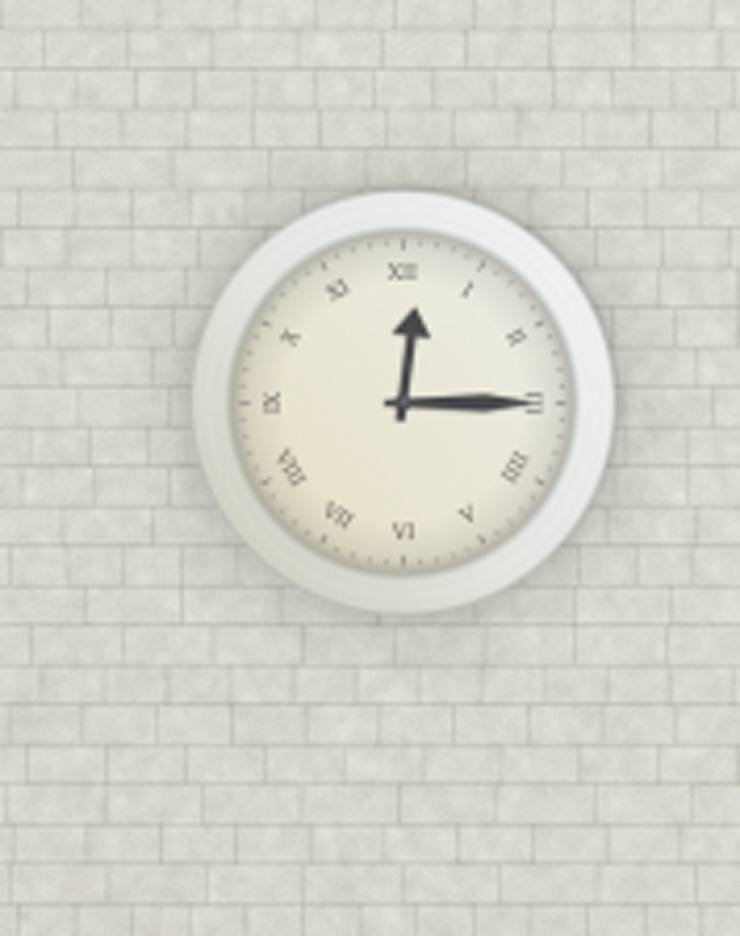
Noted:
12,15
